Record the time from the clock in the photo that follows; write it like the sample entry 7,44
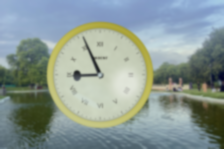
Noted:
8,56
